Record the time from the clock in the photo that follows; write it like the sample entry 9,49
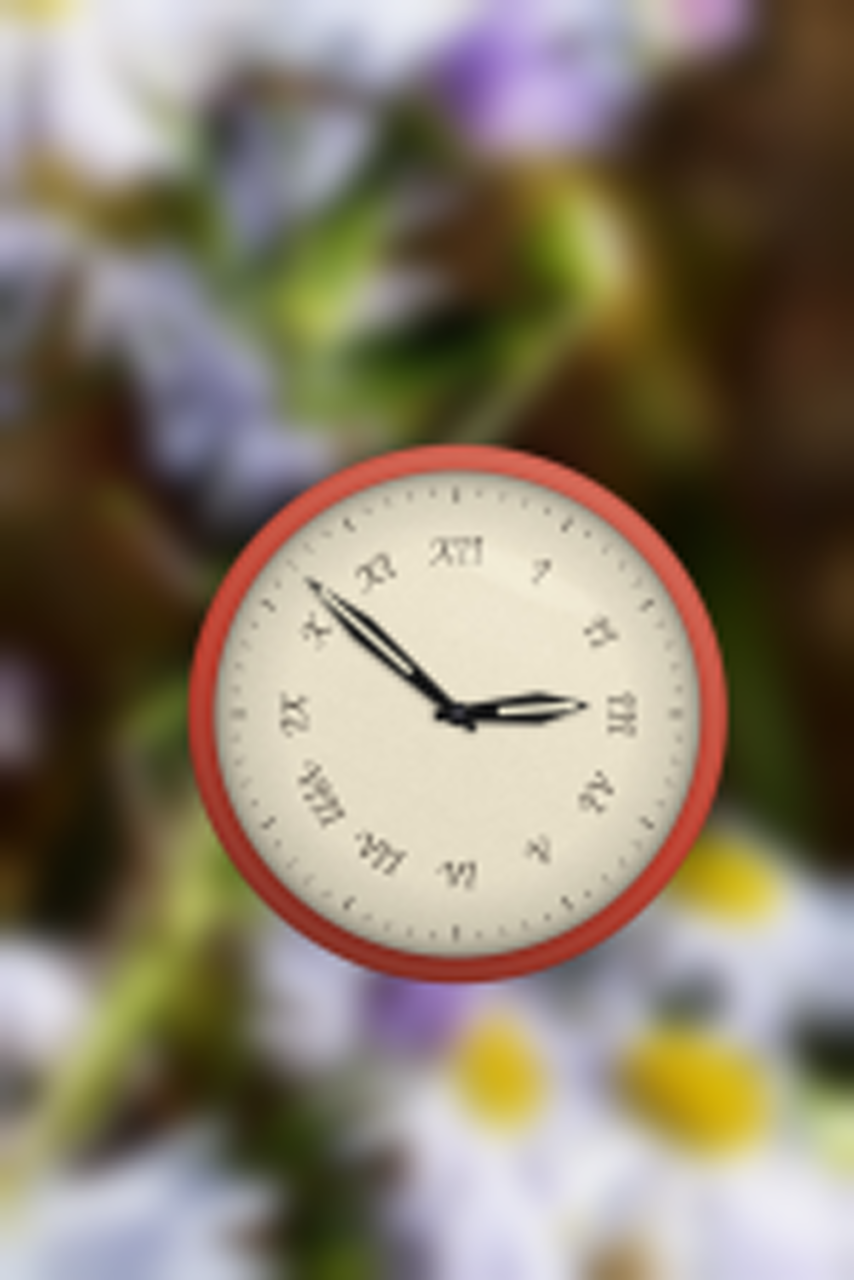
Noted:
2,52
